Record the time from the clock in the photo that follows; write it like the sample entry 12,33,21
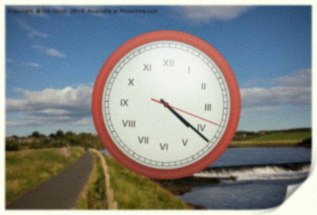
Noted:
4,21,18
